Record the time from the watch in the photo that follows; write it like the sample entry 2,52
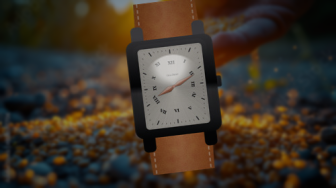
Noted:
8,11
